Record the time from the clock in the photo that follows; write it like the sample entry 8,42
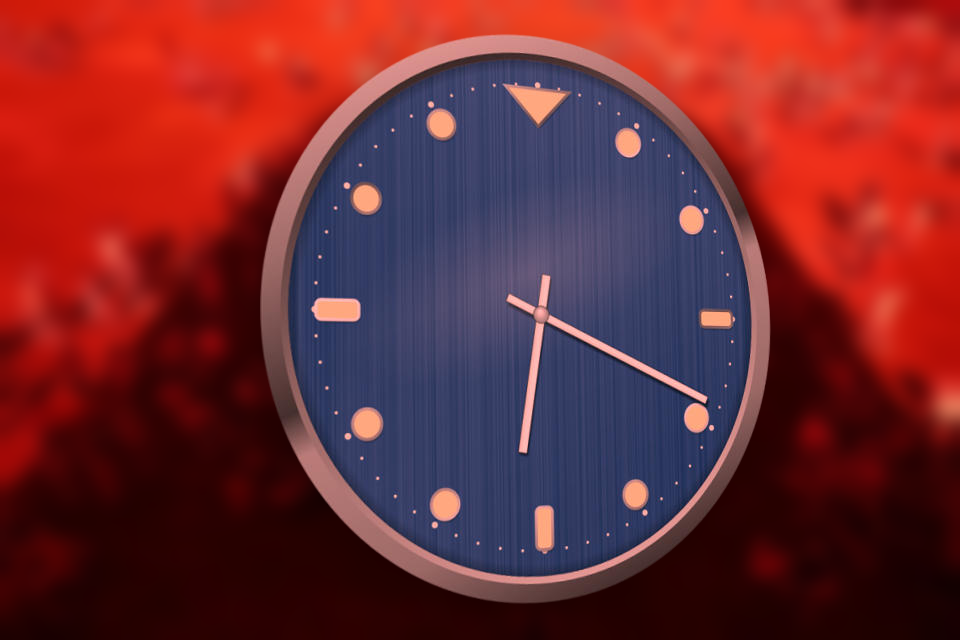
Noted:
6,19
